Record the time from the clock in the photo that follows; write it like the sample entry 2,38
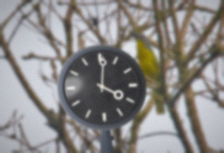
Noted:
4,01
